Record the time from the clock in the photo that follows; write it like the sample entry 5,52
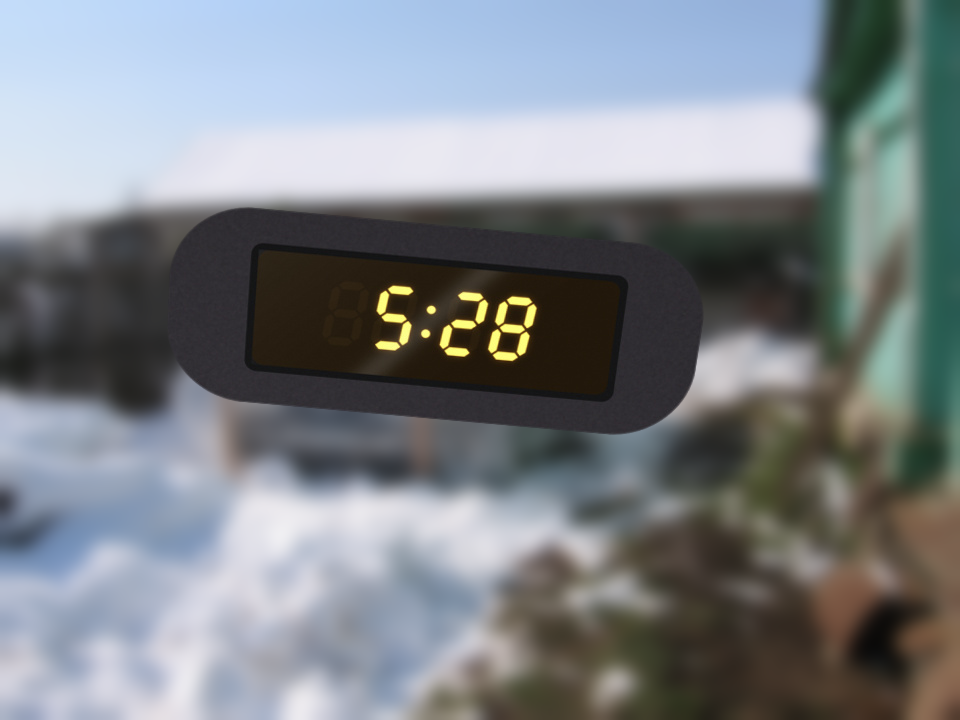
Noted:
5,28
